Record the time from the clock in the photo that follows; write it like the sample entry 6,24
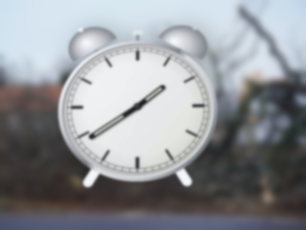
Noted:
1,39
